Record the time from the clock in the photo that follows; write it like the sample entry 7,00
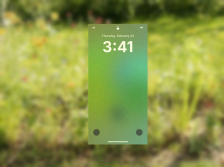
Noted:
3,41
